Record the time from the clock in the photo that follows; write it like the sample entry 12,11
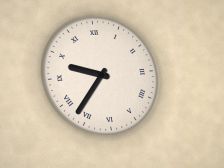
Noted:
9,37
